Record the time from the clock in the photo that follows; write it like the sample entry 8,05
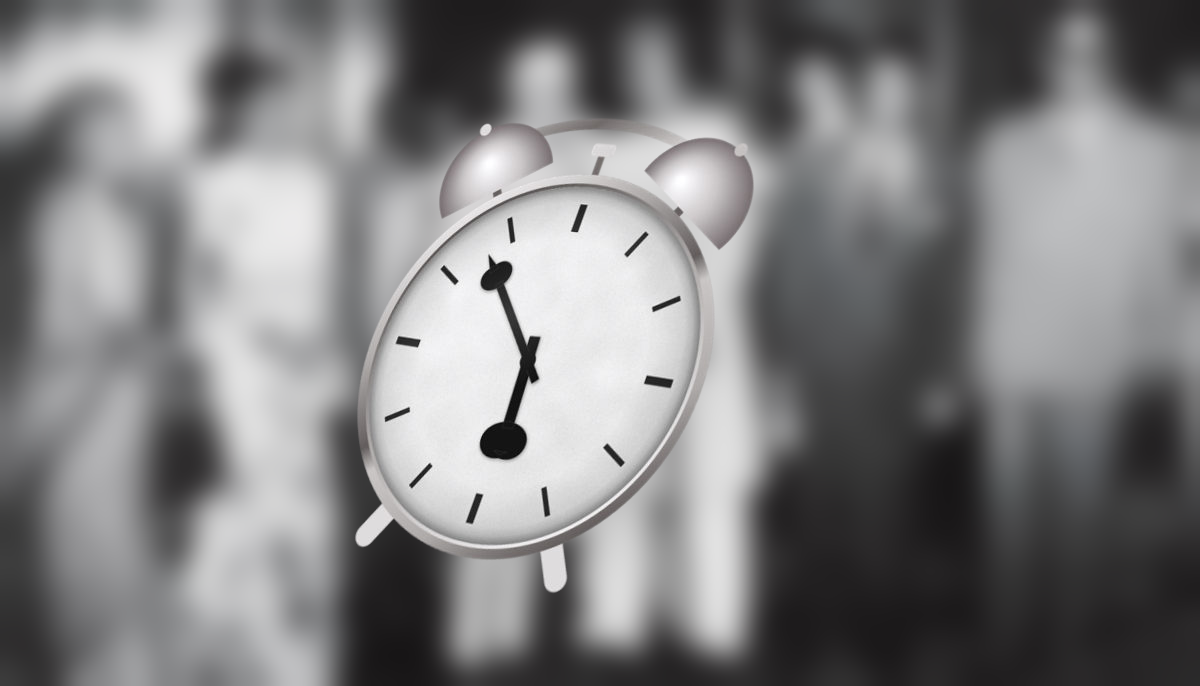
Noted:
5,53
